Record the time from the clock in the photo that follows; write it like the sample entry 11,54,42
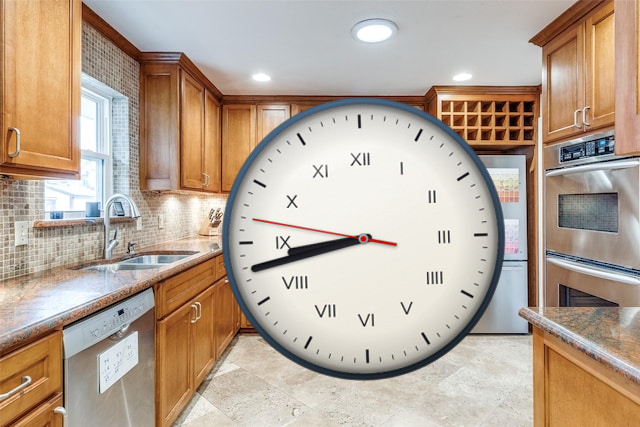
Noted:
8,42,47
